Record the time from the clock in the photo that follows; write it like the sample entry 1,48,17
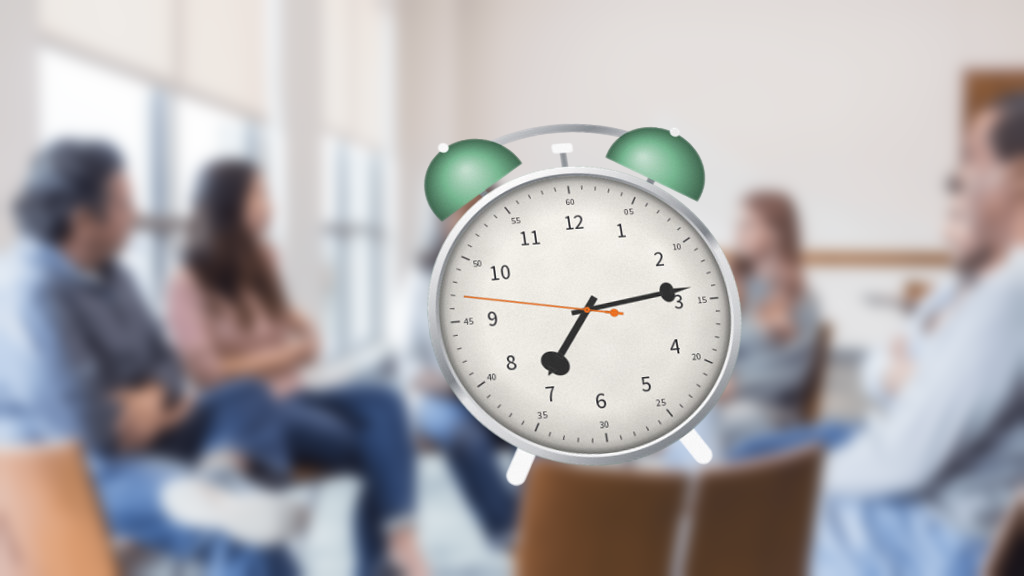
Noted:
7,13,47
